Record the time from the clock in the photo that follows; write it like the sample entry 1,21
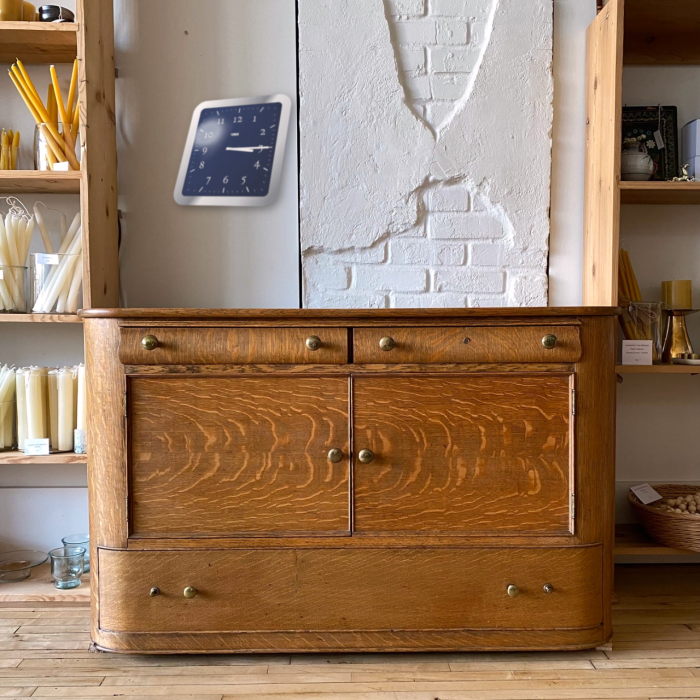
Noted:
3,15
